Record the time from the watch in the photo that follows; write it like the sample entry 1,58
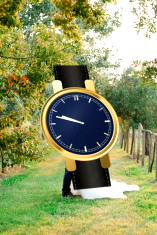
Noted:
9,48
